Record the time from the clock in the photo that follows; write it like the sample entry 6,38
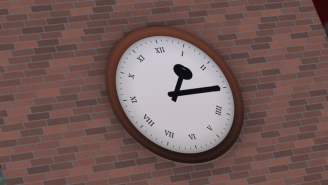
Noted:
1,15
